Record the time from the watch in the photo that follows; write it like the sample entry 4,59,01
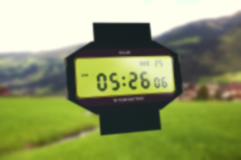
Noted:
5,26,06
